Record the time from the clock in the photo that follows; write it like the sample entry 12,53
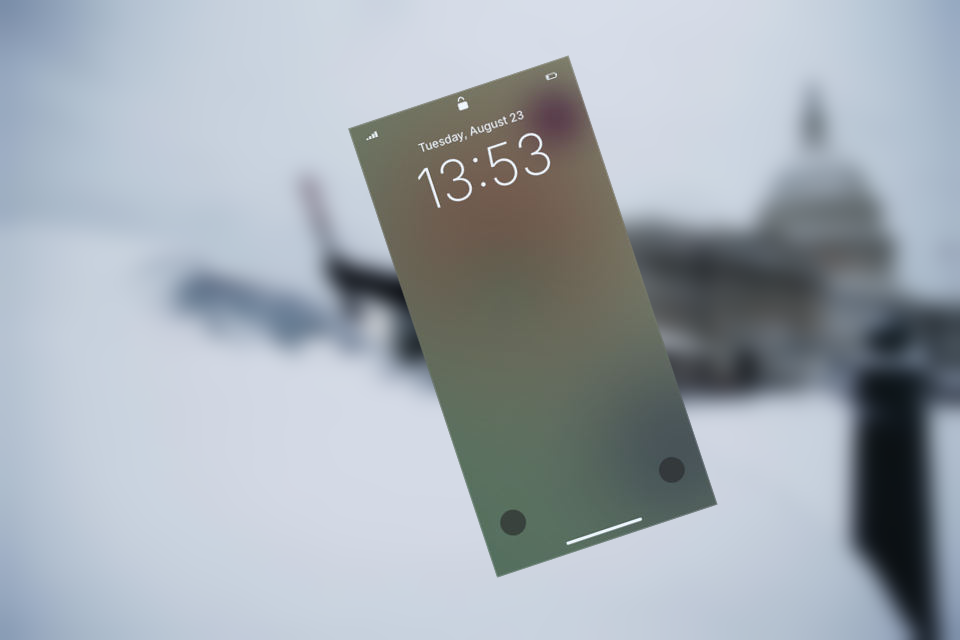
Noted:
13,53
